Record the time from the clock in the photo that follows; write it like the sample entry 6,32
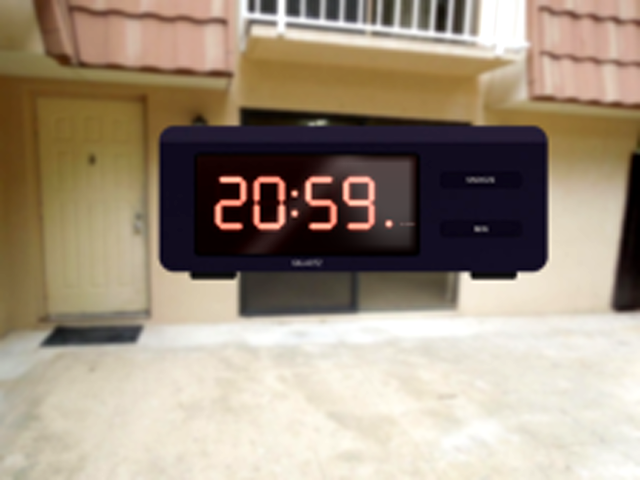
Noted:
20,59
